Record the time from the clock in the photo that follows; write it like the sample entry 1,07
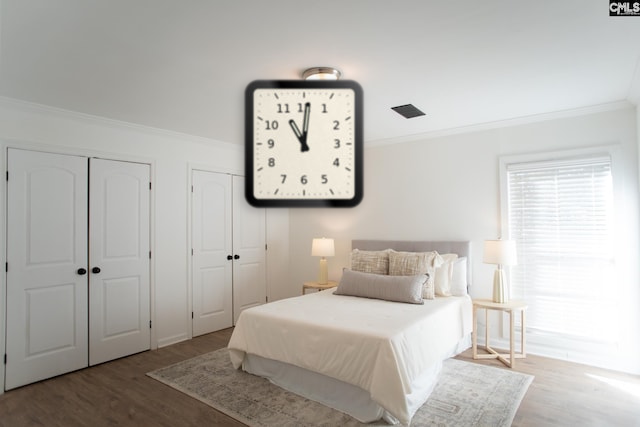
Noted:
11,01
